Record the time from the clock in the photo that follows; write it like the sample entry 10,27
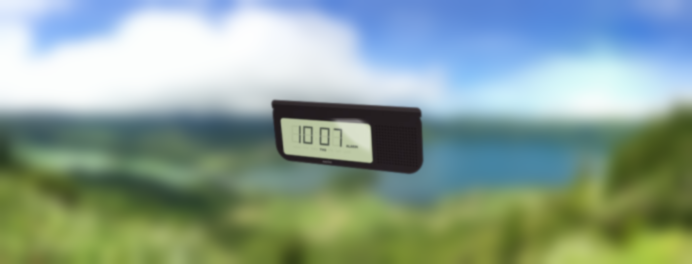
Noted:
10,07
